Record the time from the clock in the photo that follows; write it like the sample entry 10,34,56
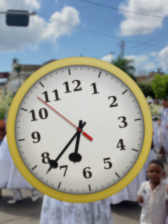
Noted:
6,37,53
